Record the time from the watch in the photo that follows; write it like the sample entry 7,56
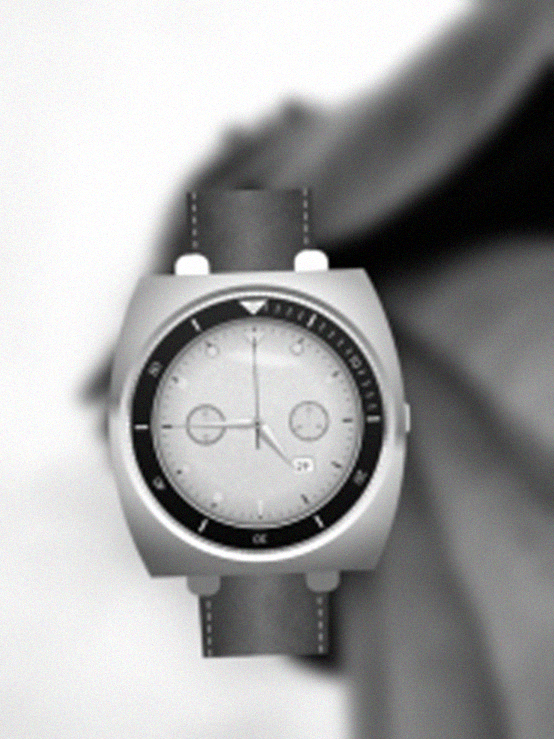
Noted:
4,45
